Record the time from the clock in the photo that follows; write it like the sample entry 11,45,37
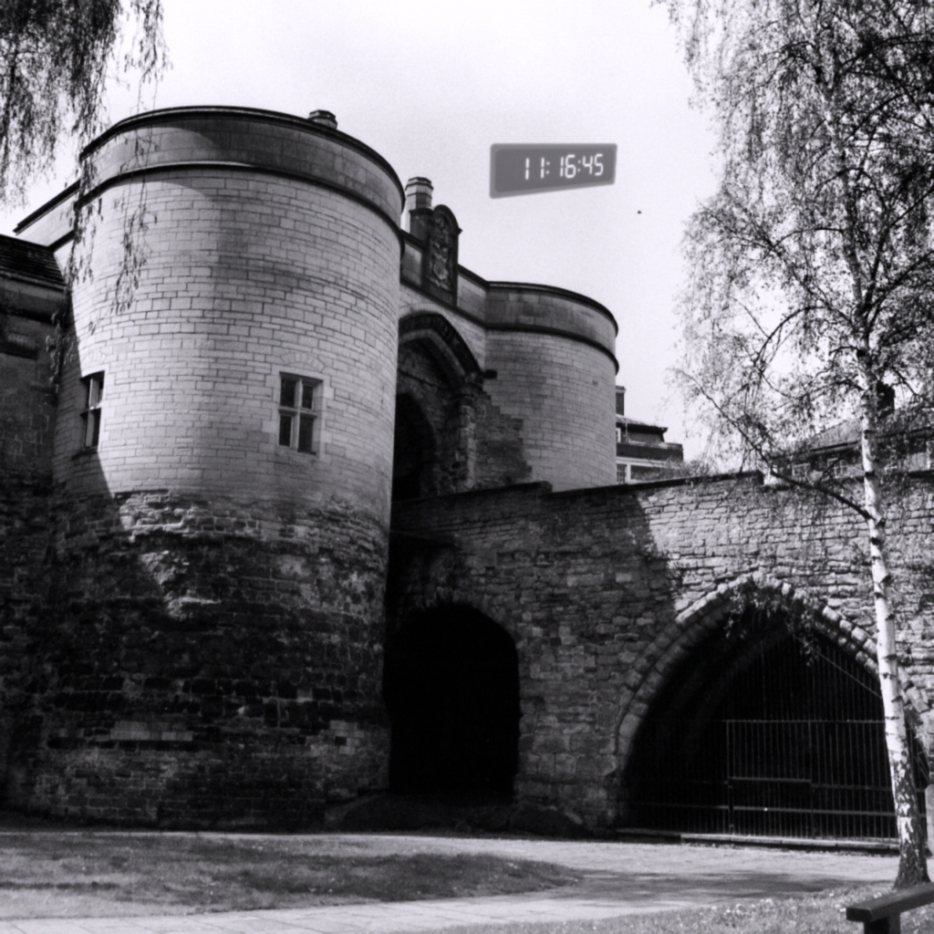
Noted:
11,16,45
